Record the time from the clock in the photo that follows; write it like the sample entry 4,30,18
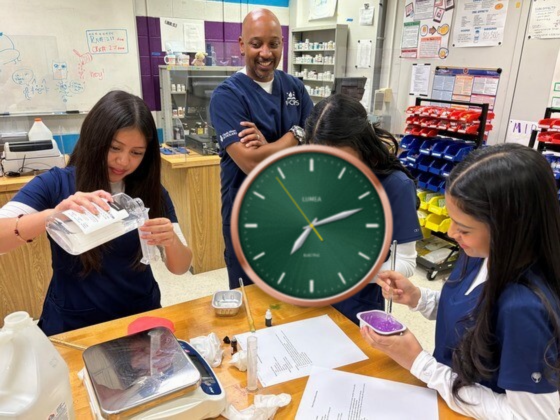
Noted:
7,11,54
